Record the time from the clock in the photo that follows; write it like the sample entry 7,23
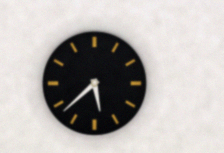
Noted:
5,38
